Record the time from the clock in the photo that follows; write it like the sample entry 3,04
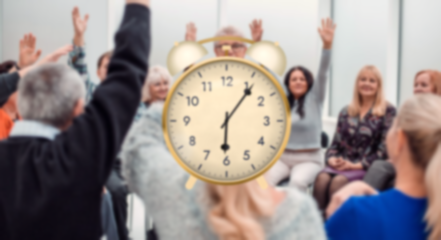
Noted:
6,06
